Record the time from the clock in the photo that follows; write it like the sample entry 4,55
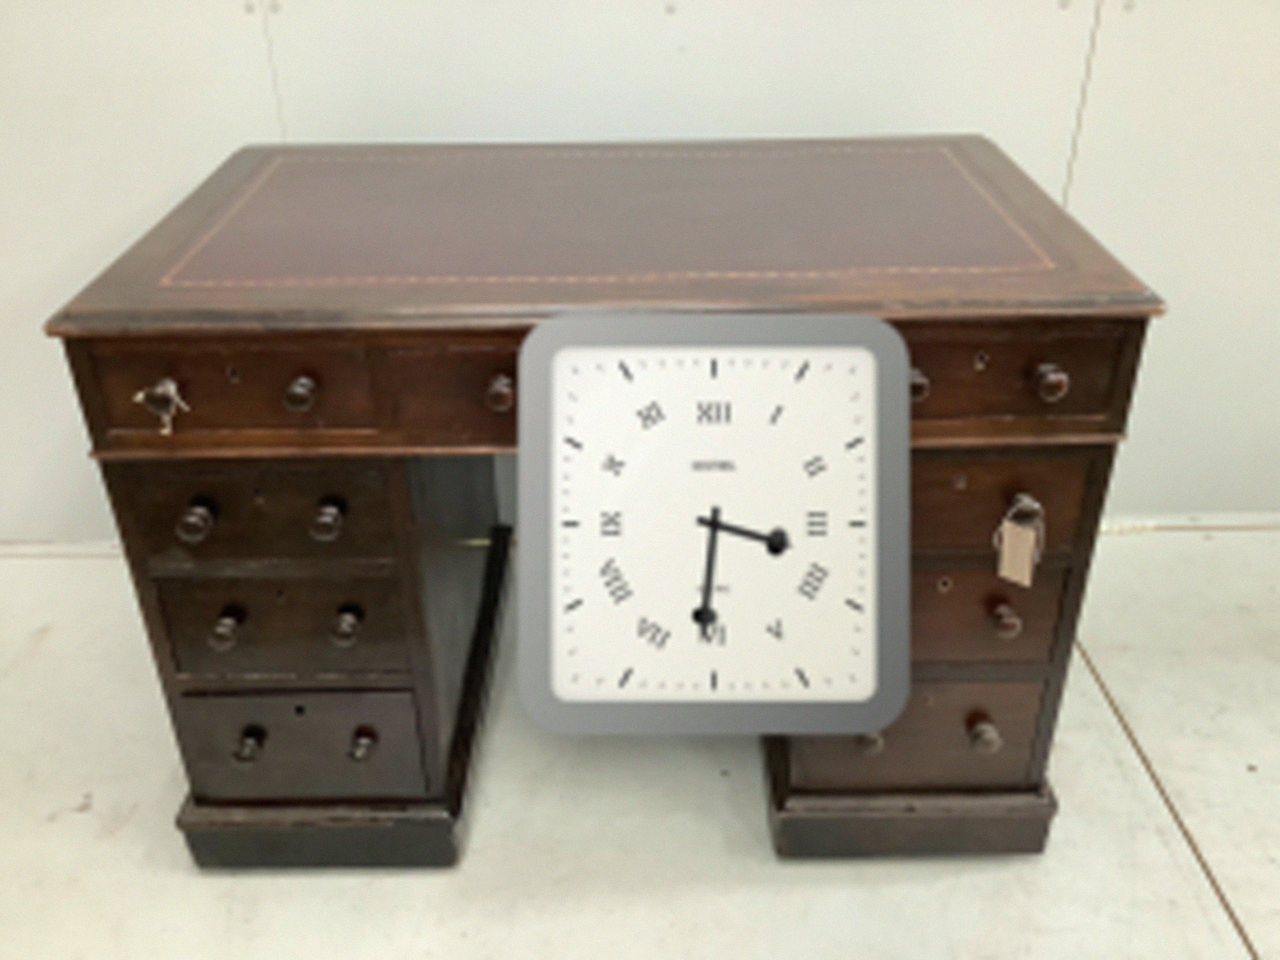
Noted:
3,31
